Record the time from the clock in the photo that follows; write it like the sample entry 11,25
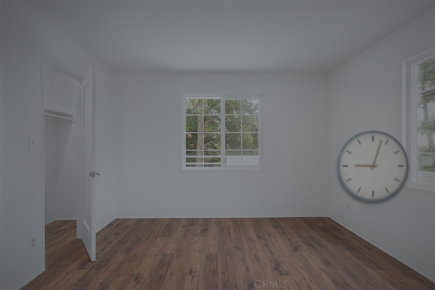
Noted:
9,03
